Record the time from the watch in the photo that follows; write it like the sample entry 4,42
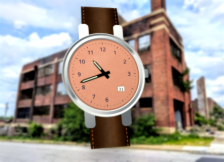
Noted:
10,42
